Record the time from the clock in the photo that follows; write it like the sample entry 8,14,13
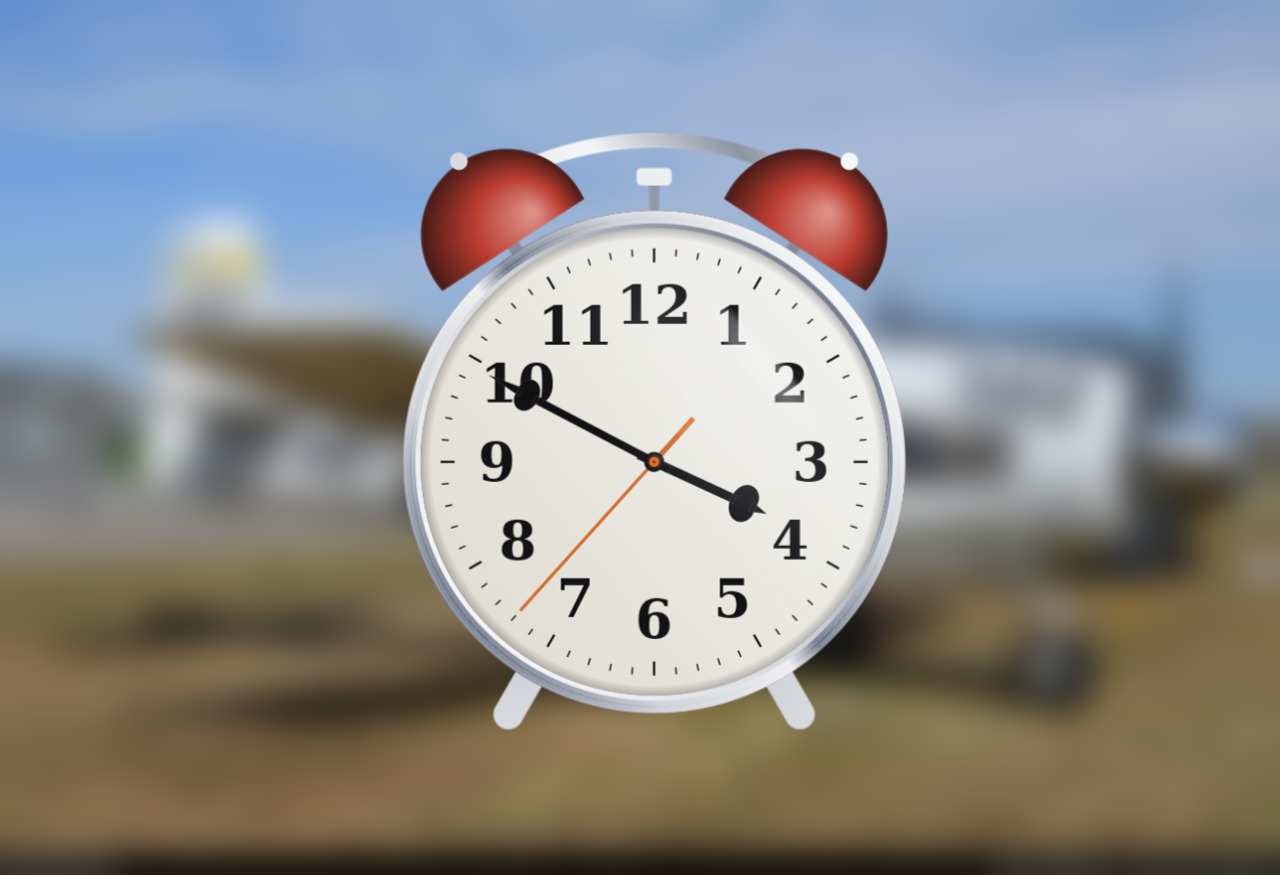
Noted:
3,49,37
